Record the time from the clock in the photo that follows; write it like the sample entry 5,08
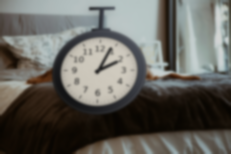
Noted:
2,04
